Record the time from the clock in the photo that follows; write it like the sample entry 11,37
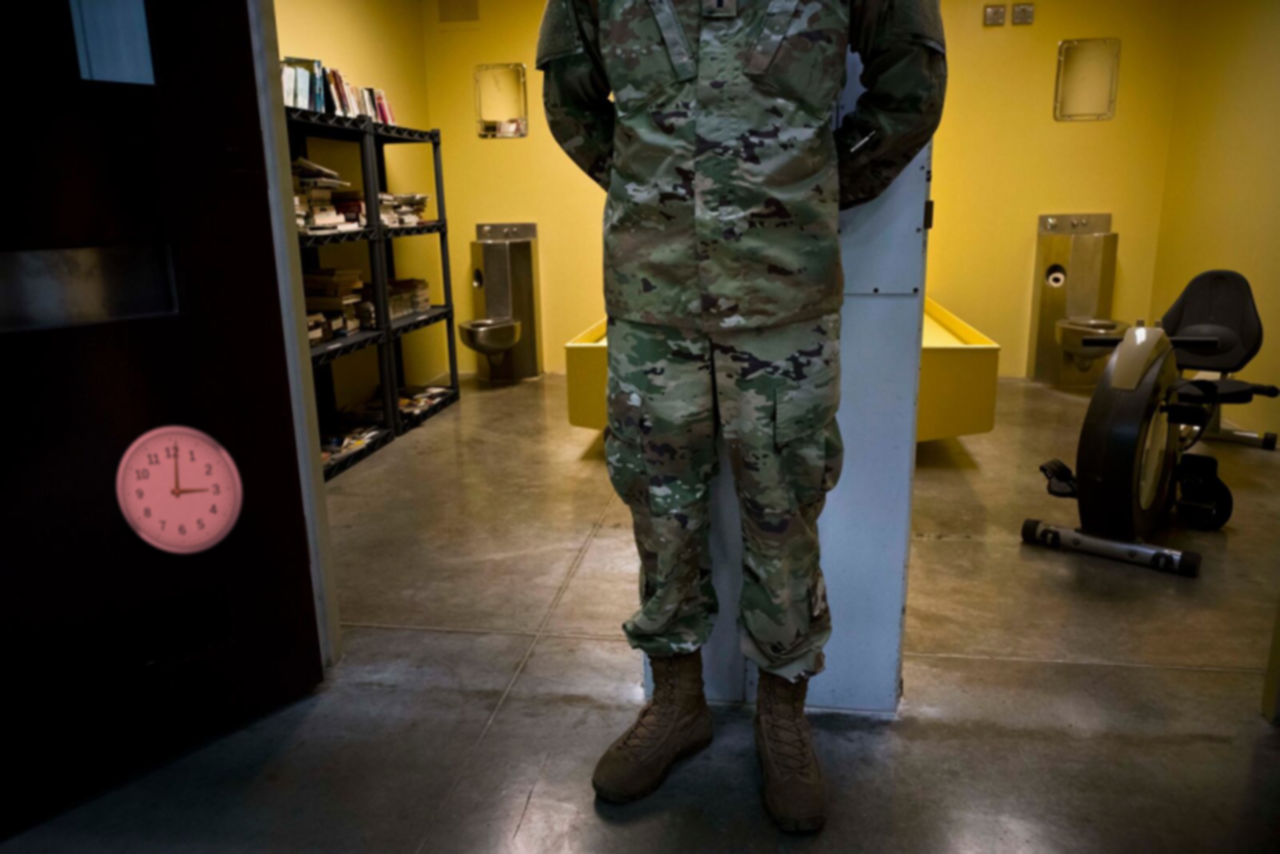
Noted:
3,01
